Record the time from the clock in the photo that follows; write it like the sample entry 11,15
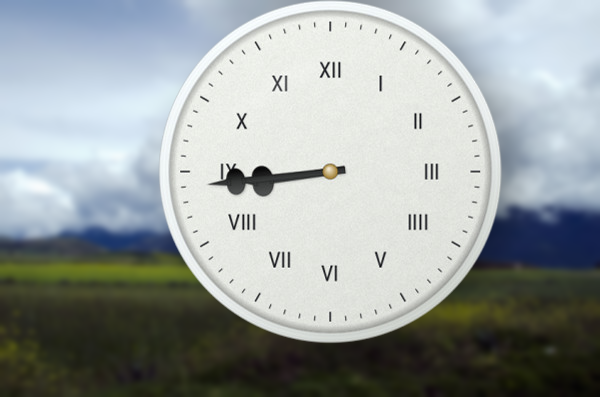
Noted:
8,44
